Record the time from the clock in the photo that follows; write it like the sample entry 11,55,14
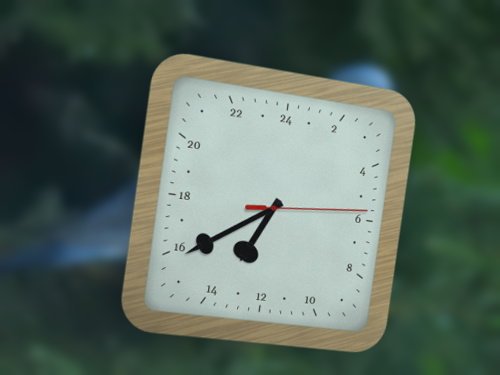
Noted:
13,39,14
